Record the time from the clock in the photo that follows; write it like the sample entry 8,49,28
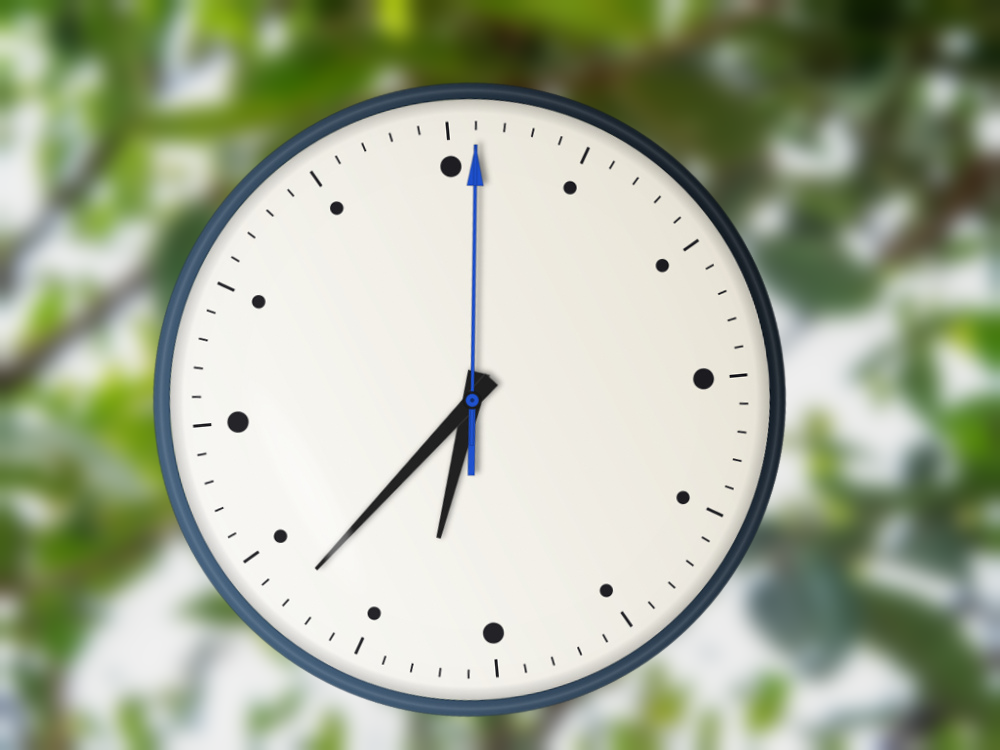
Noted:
6,38,01
